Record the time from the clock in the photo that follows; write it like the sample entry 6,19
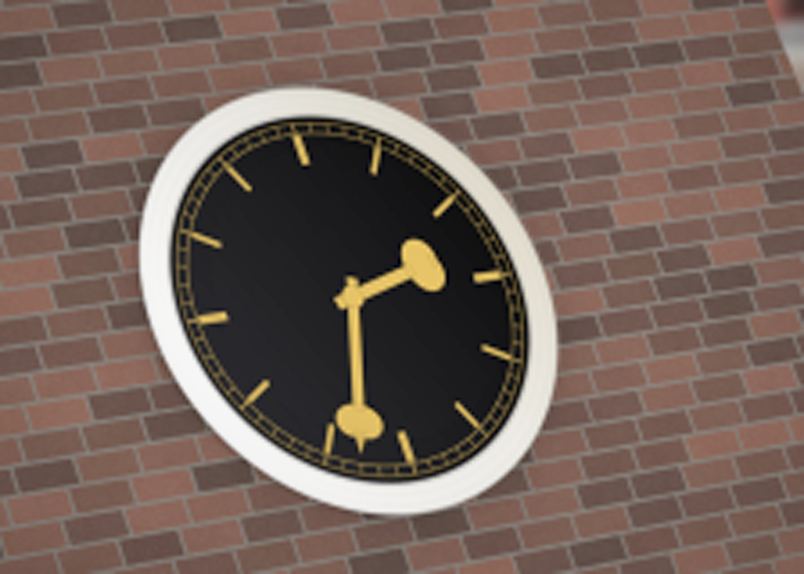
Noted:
2,33
